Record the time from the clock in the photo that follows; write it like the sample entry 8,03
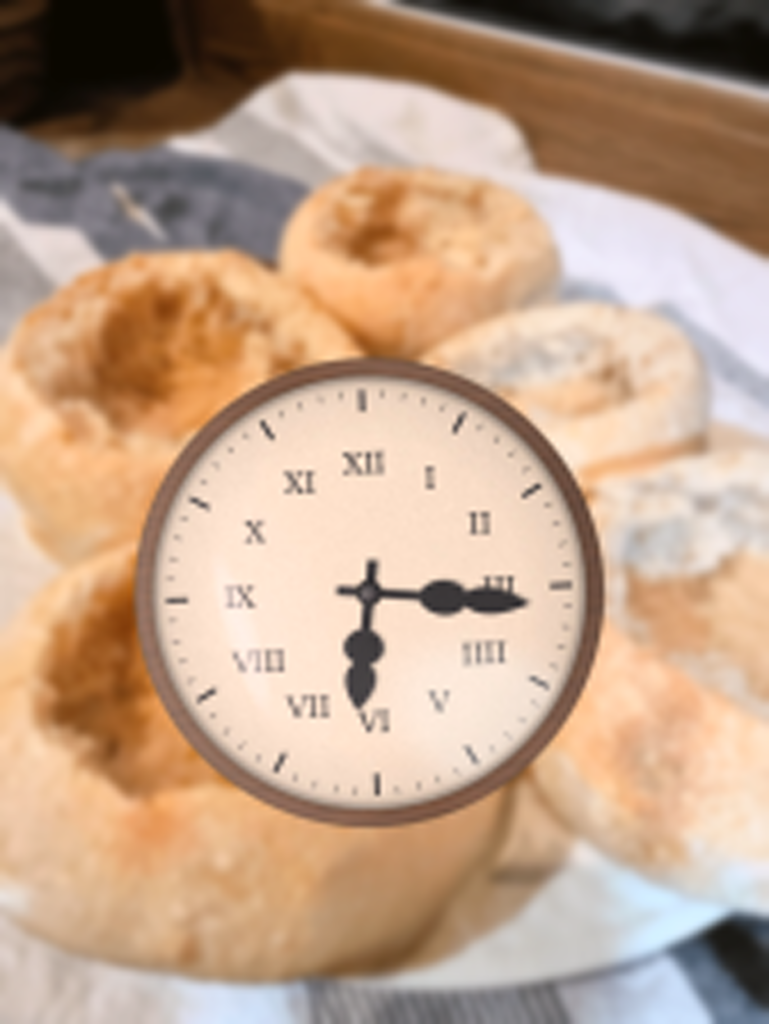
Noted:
6,16
